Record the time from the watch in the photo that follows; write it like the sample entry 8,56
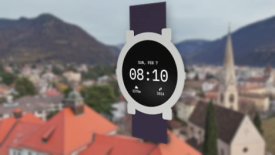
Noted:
8,10
